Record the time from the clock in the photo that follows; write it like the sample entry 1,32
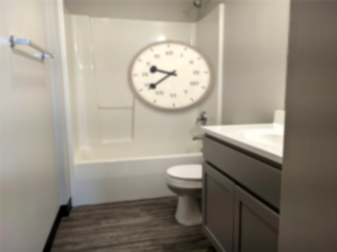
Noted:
9,39
